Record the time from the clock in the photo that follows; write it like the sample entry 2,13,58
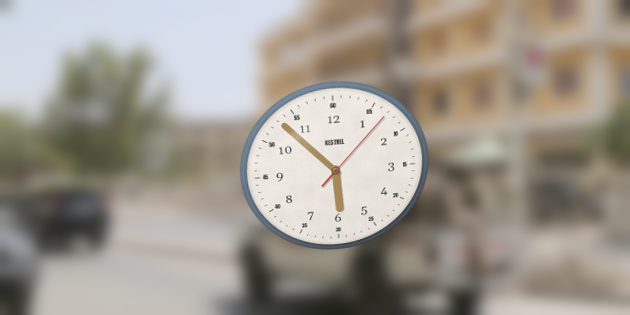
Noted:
5,53,07
